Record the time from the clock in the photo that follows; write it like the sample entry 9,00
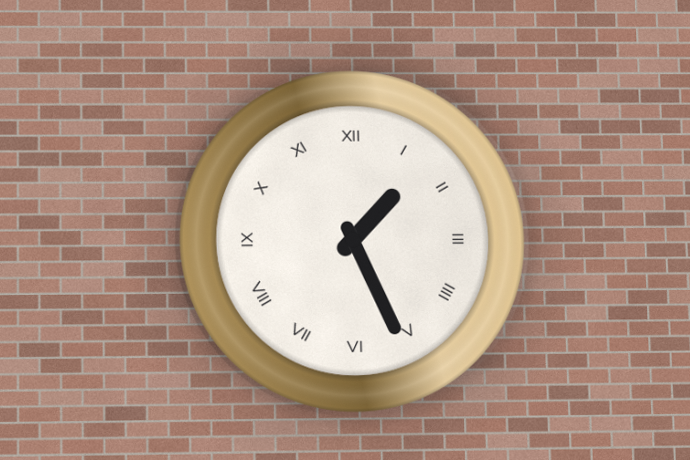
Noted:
1,26
